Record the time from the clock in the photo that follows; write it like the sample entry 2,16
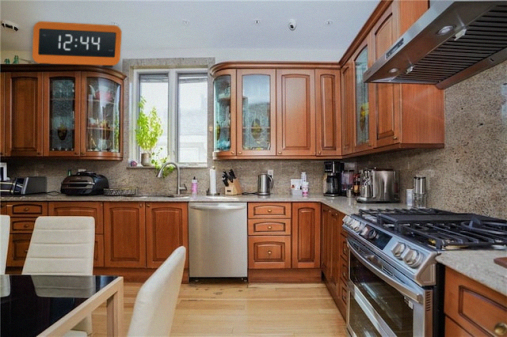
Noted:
12,44
